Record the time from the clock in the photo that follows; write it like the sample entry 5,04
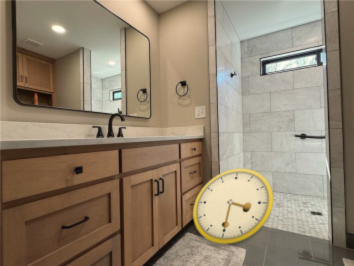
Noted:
3,30
